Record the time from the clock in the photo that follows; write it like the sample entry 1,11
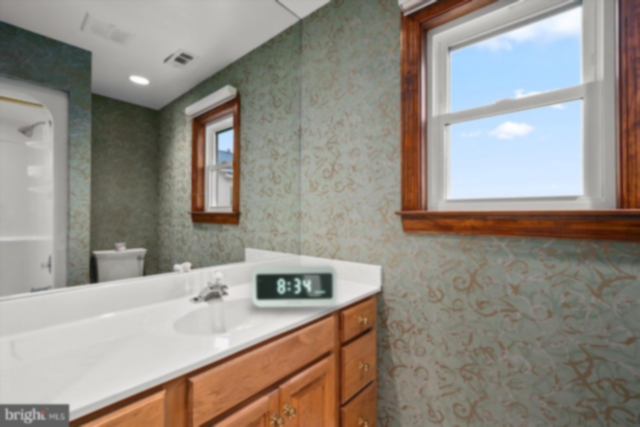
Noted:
8,34
